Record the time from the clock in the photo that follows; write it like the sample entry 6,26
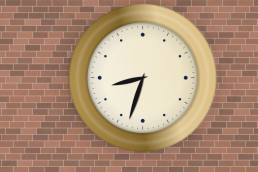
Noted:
8,33
